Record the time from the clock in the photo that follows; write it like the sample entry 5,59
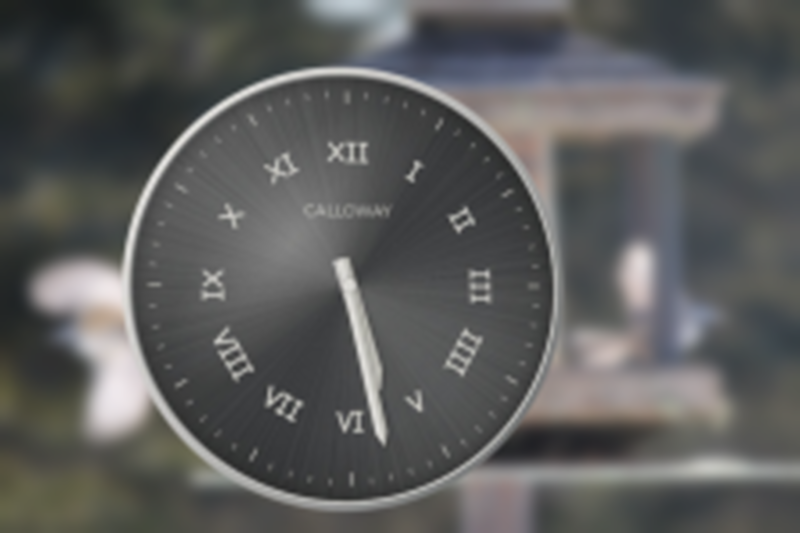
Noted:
5,28
